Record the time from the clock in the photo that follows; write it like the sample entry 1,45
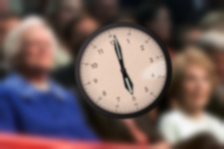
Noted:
6,01
